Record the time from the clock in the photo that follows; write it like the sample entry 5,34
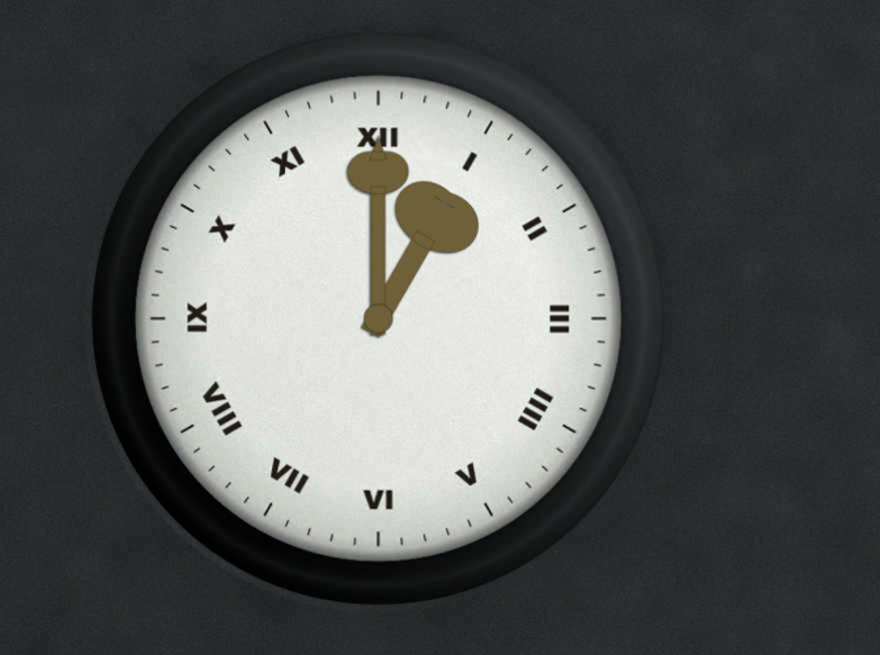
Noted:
1,00
